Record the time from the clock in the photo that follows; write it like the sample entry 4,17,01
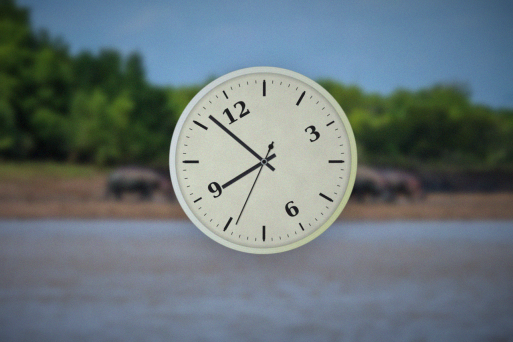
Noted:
8,56,39
